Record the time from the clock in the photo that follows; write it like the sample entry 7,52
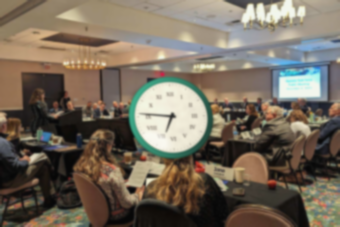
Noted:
6,46
